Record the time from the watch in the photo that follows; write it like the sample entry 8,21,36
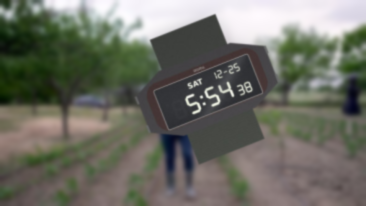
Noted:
5,54,38
